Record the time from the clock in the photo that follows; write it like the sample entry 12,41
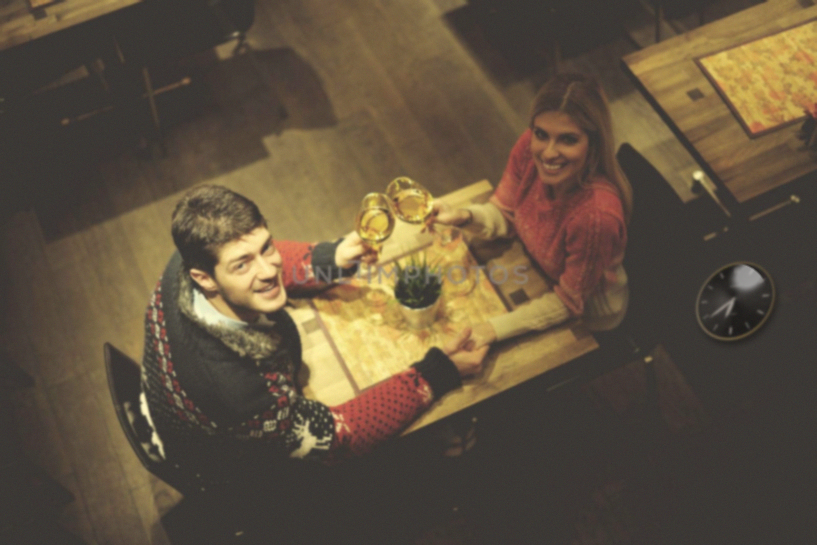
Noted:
6,39
